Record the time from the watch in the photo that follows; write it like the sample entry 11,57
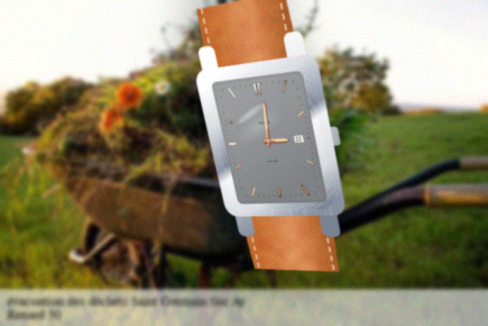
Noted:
3,01
